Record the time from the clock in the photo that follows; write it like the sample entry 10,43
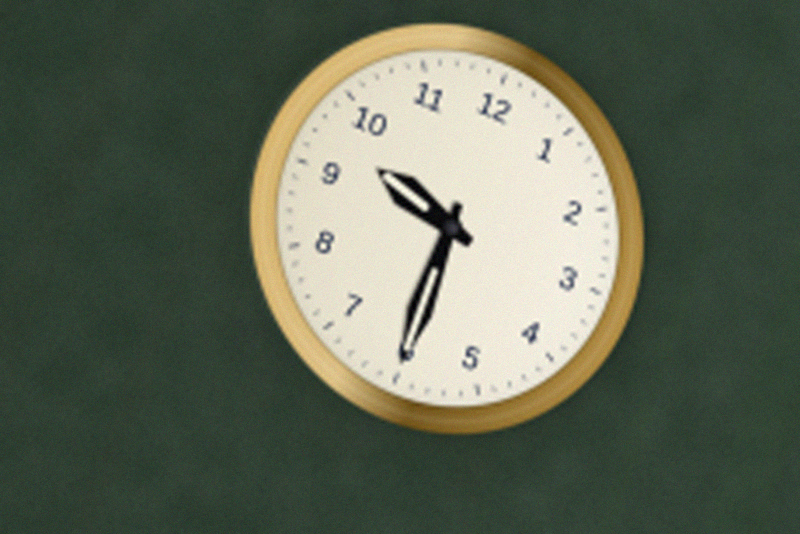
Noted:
9,30
